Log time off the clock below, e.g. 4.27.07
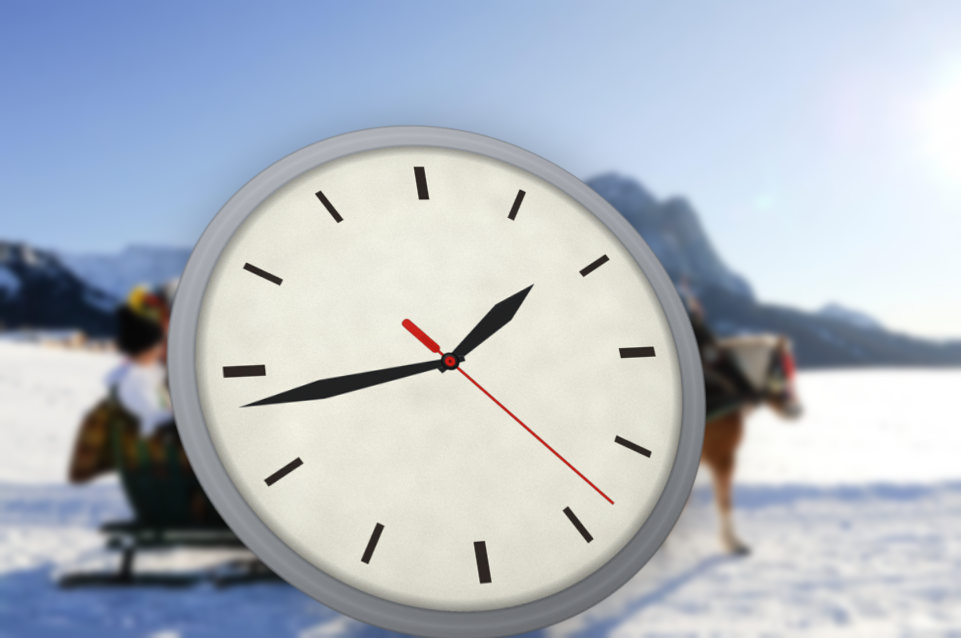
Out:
1.43.23
